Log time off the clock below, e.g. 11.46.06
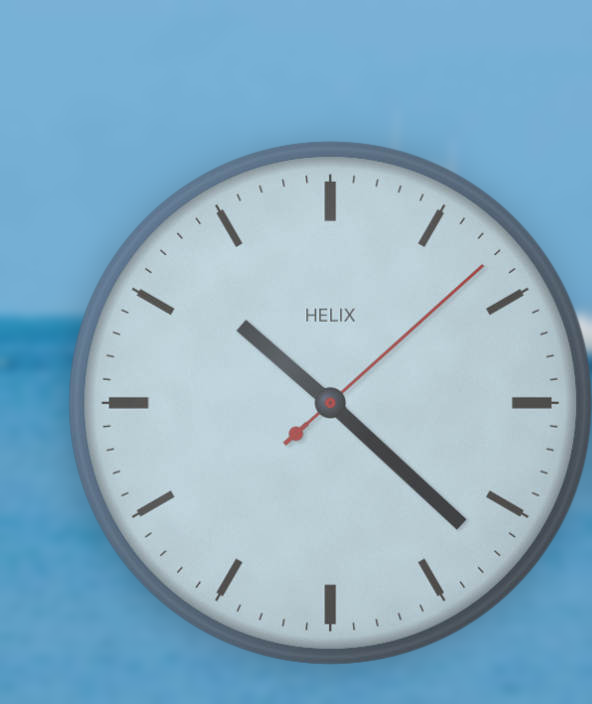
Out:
10.22.08
